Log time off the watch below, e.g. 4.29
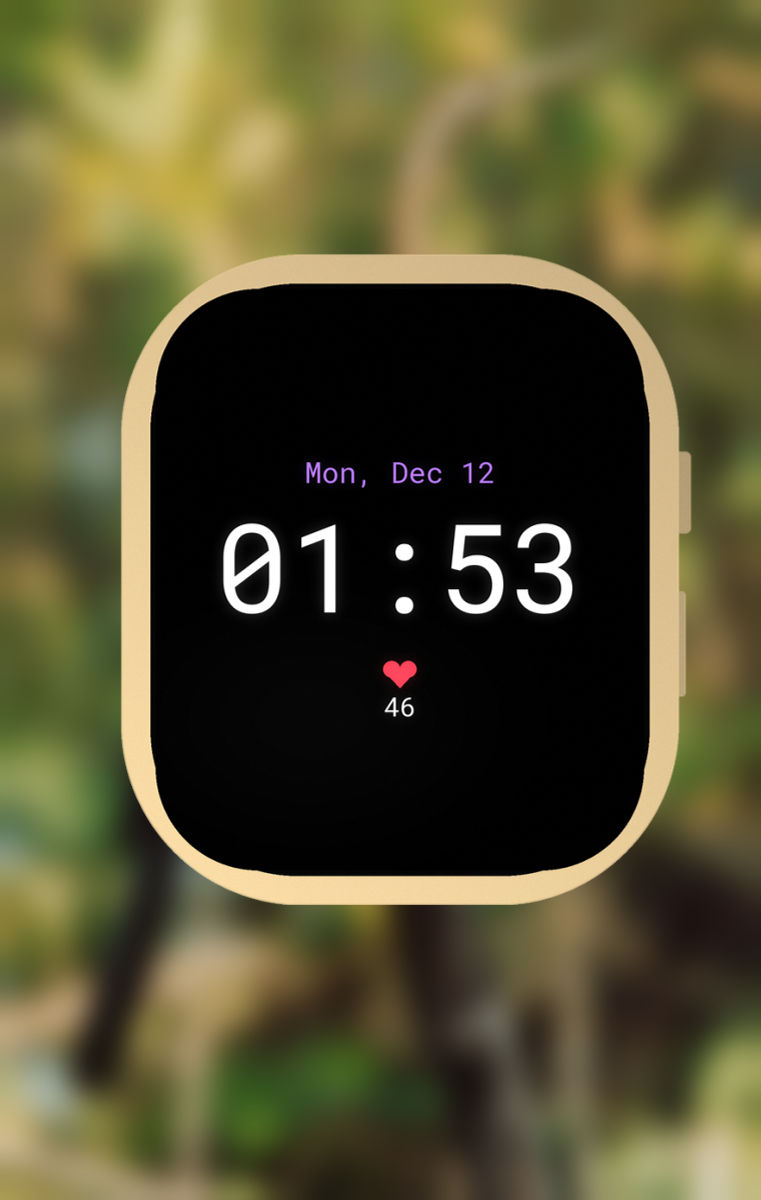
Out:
1.53
